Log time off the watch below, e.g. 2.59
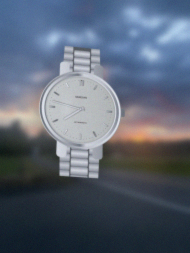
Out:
7.47
